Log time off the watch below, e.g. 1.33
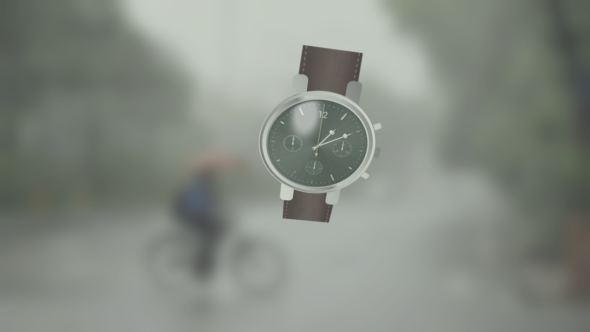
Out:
1.10
